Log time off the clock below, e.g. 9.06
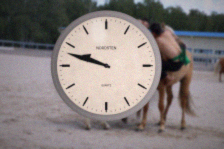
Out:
9.48
